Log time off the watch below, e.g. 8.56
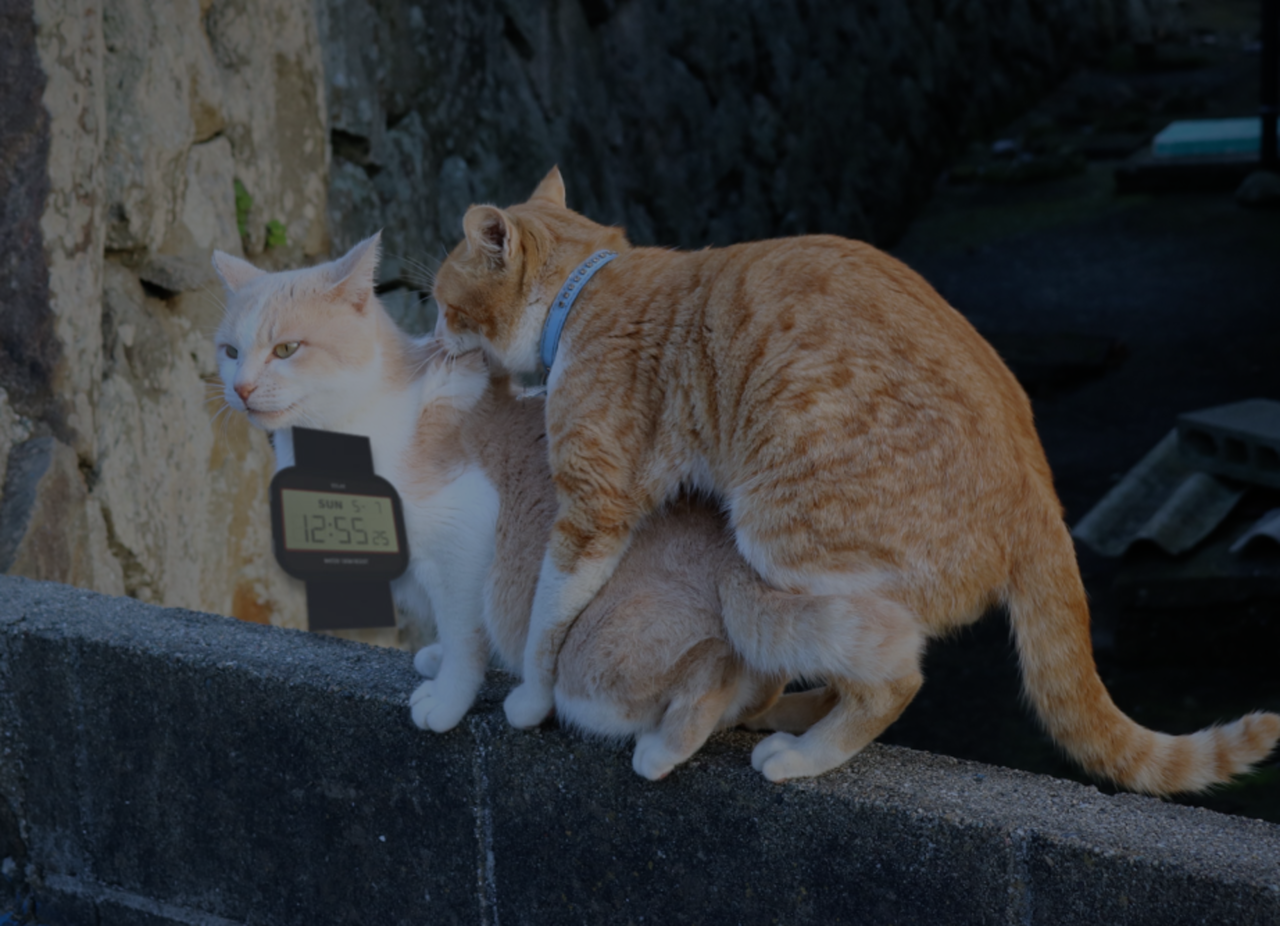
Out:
12.55
